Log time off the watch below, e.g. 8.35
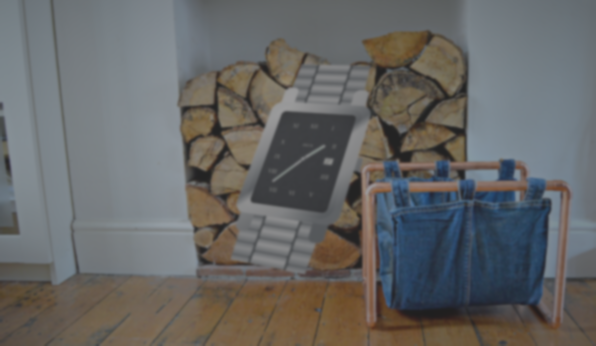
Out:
1.37
